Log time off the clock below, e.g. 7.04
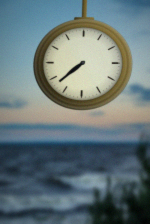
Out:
7.38
